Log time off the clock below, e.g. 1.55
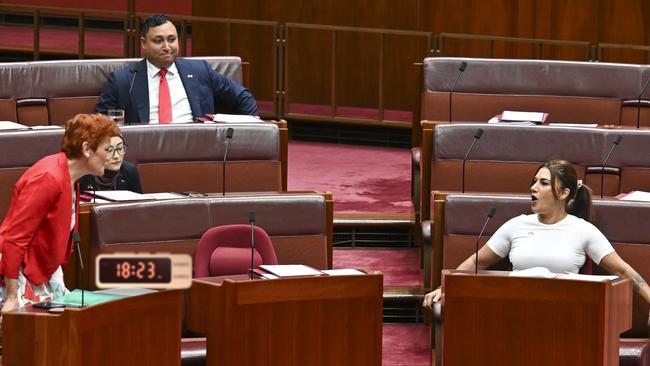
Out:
18.23
